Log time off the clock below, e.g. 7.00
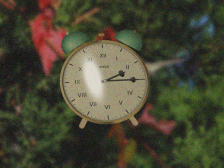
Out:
2.15
